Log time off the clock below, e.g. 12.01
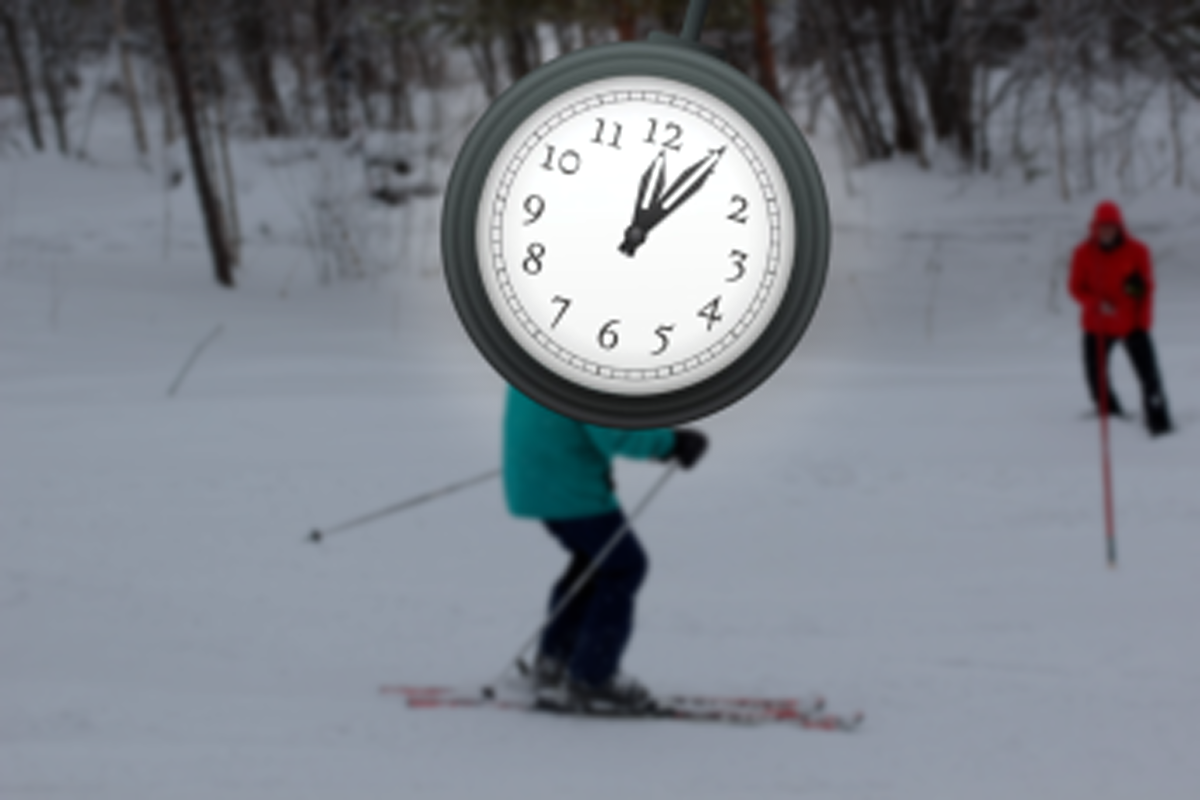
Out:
12.05
